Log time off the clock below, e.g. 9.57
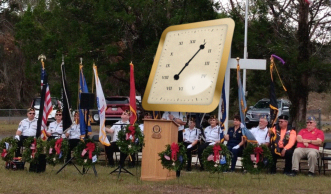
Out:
7.06
